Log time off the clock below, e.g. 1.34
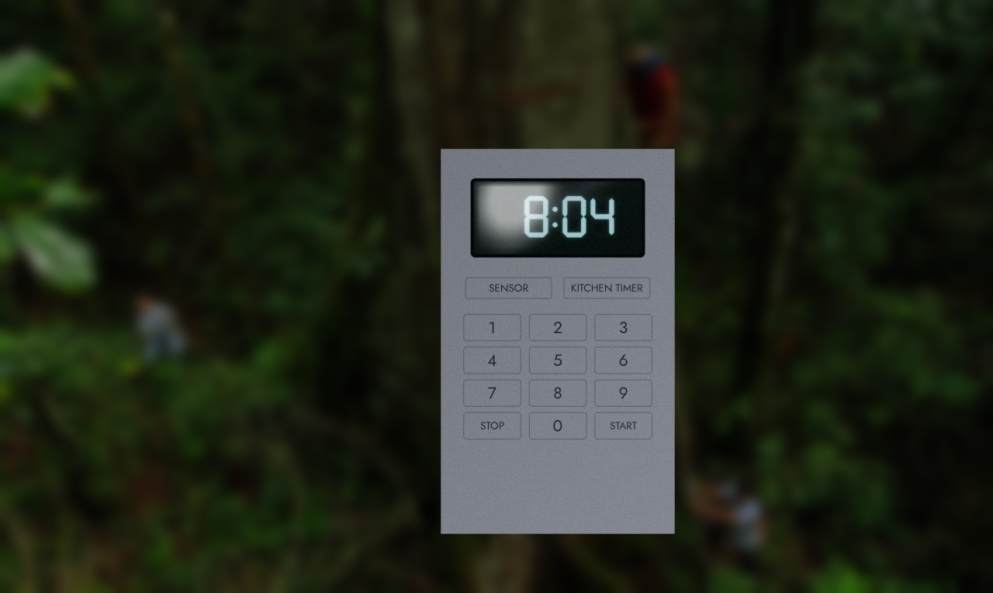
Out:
8.04
